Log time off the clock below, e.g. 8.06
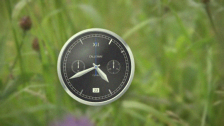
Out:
4.41
